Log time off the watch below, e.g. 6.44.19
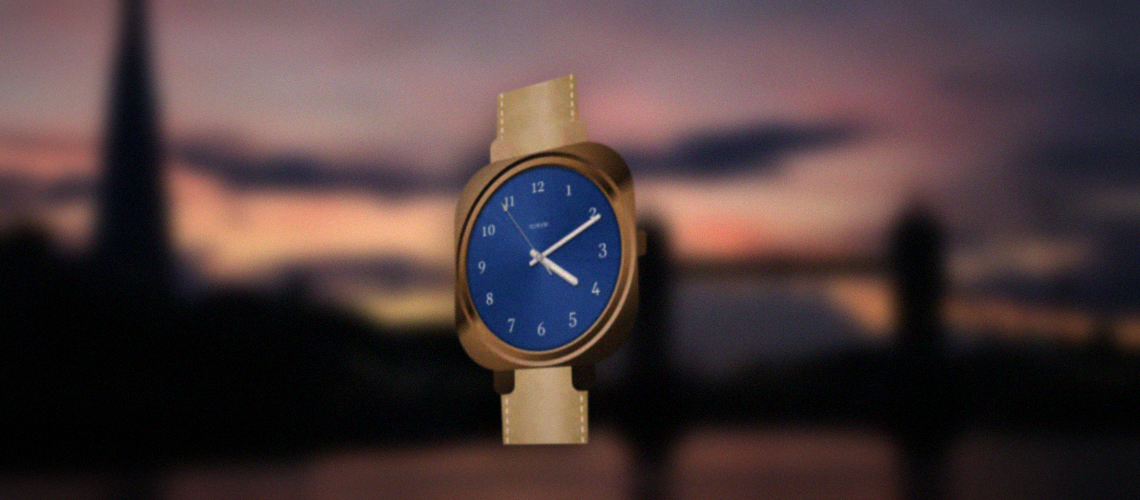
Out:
4.10.54
